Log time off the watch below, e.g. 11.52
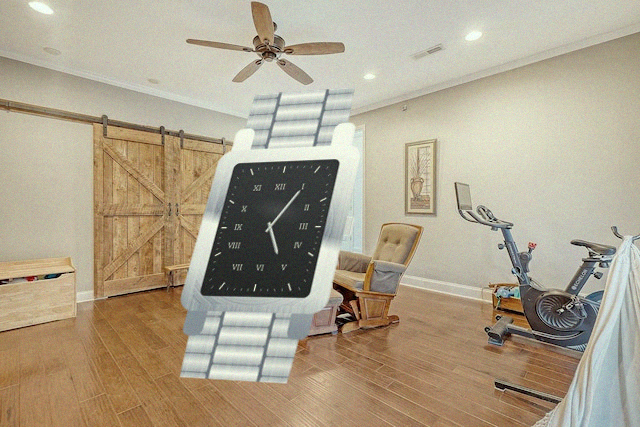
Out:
5.05
